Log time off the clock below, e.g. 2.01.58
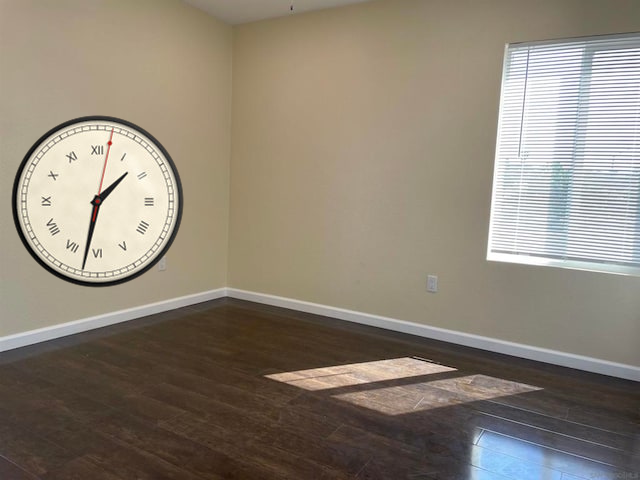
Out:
1.32.02
